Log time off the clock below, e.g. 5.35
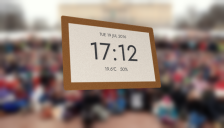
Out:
17.12
